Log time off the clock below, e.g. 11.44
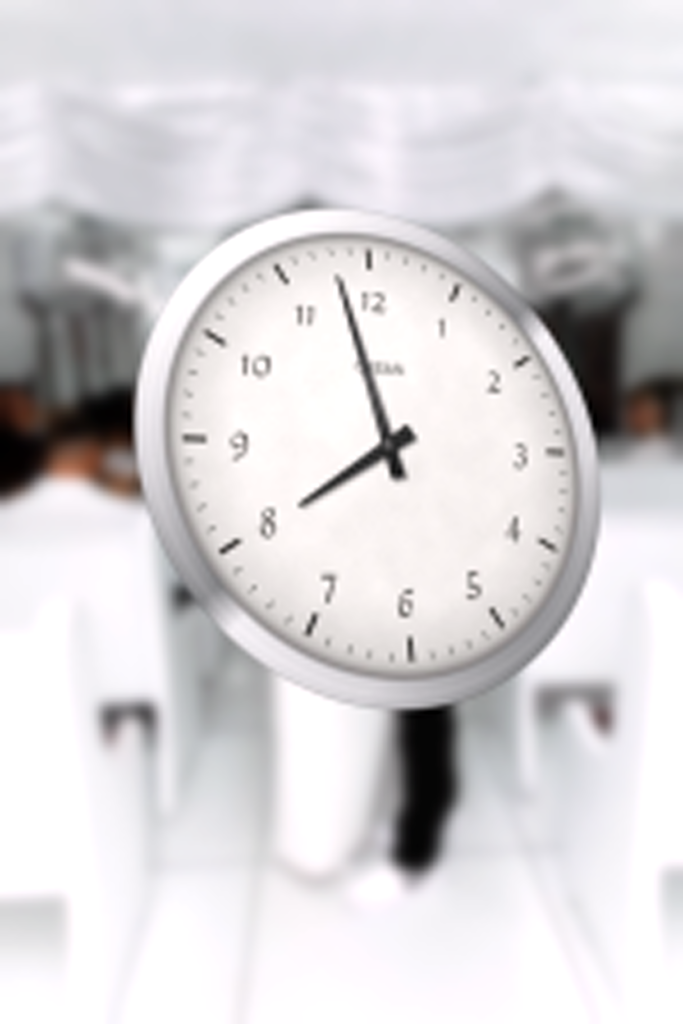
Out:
7.58
